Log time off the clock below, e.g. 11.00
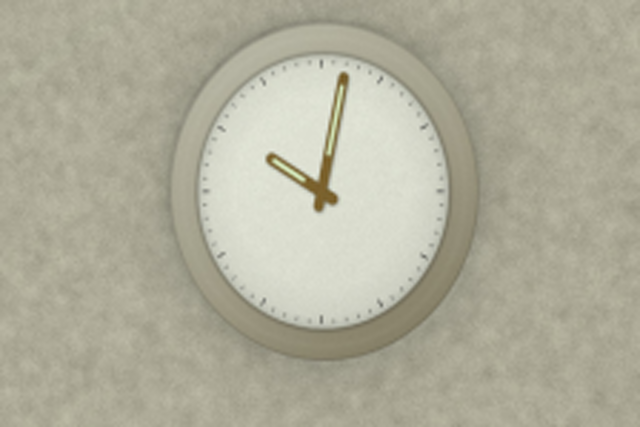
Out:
10.02
